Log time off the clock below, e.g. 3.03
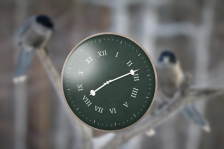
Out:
8.13
